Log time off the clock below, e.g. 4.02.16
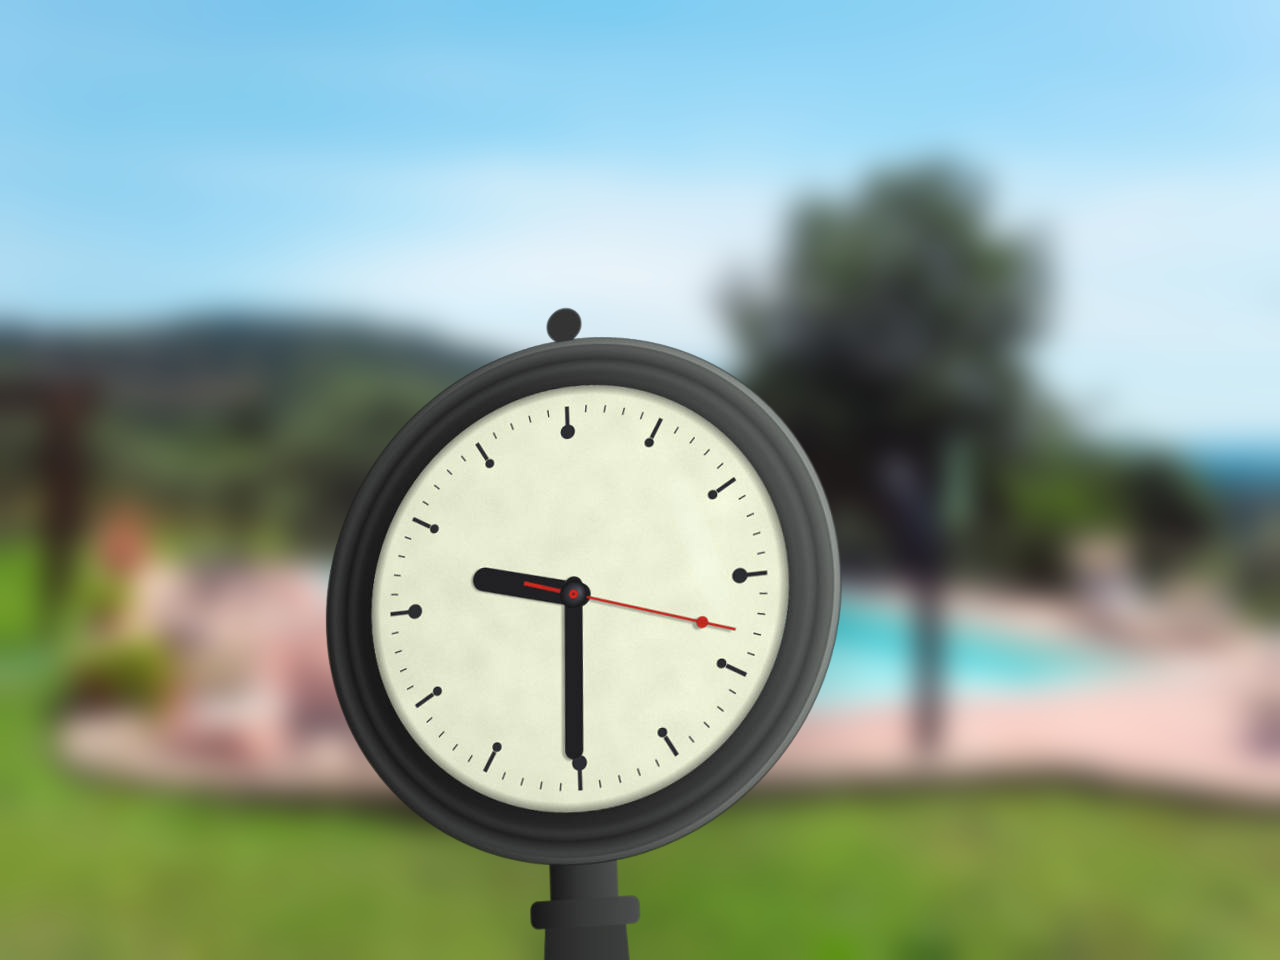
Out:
9.30.18
